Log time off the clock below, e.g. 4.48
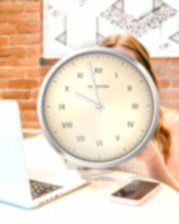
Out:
9.58
